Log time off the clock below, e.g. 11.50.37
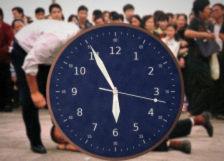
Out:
5.55.17
